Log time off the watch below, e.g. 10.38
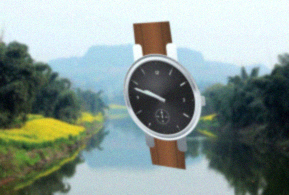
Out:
9.48
